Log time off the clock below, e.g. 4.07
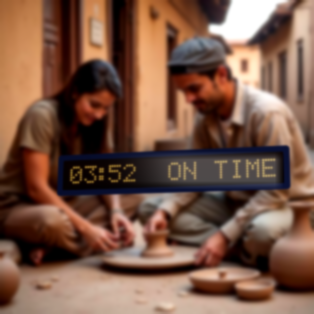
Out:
3.52
